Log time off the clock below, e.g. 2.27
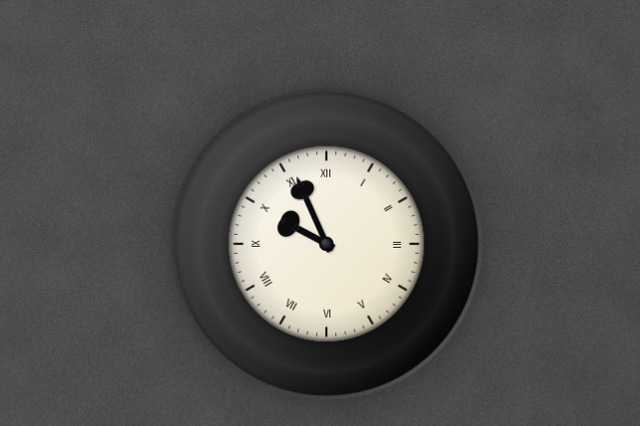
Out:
9.56
